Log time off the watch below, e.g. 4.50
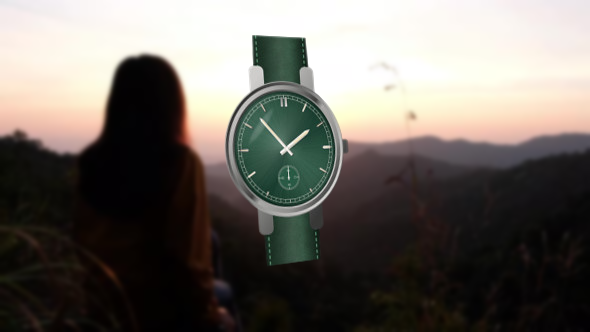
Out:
1.53
